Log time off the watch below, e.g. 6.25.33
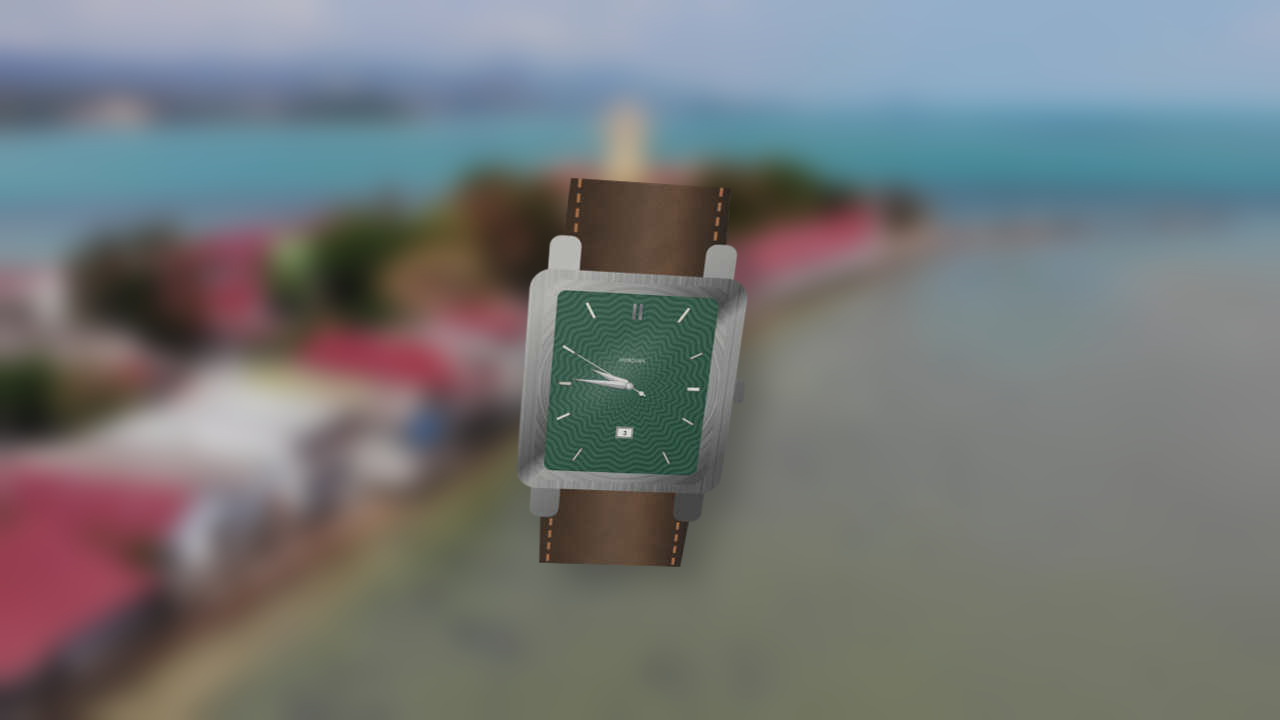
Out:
9.45.50
